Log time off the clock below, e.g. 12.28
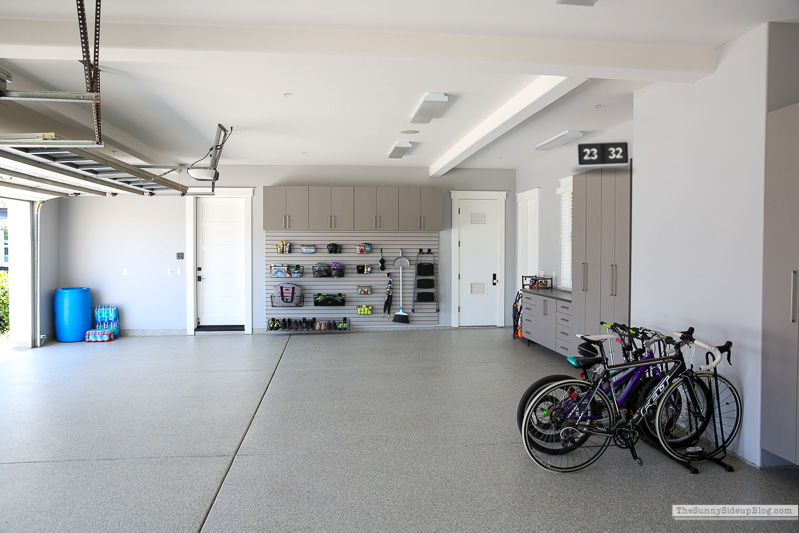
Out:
23.32
